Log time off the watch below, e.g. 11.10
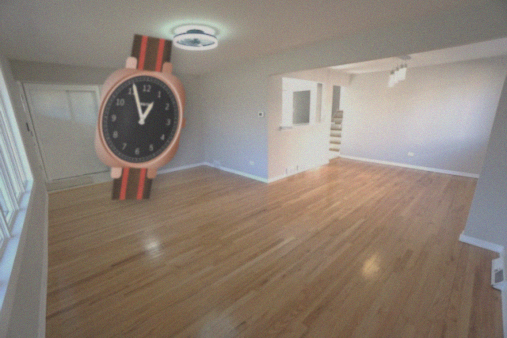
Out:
12.56
